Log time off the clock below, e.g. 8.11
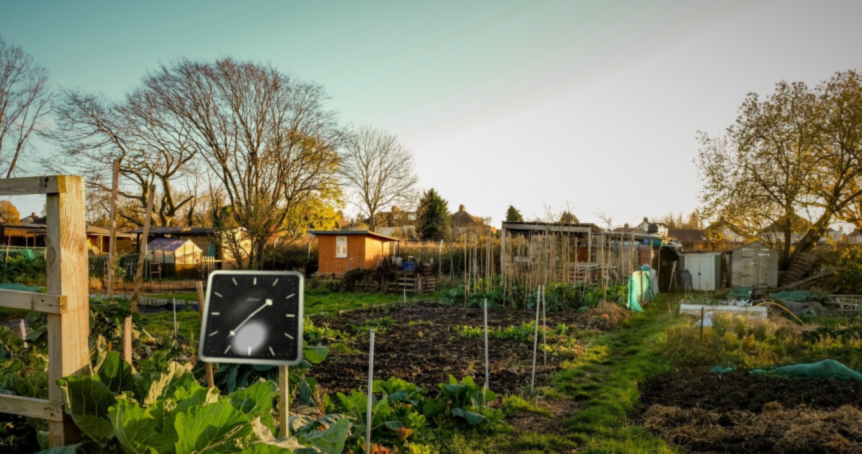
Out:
1.37
